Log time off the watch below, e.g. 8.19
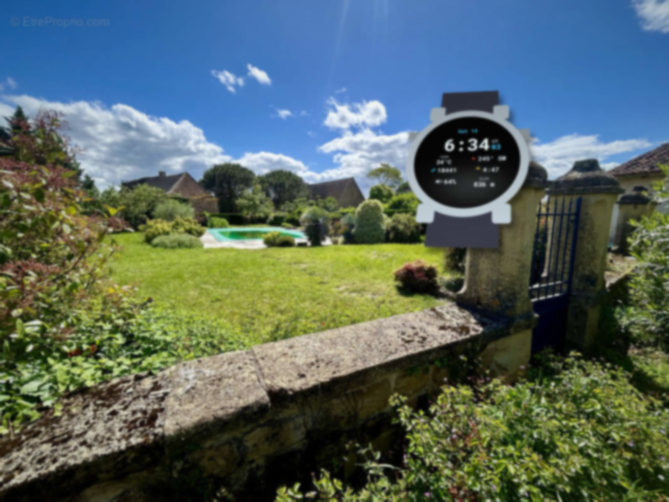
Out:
6.34
